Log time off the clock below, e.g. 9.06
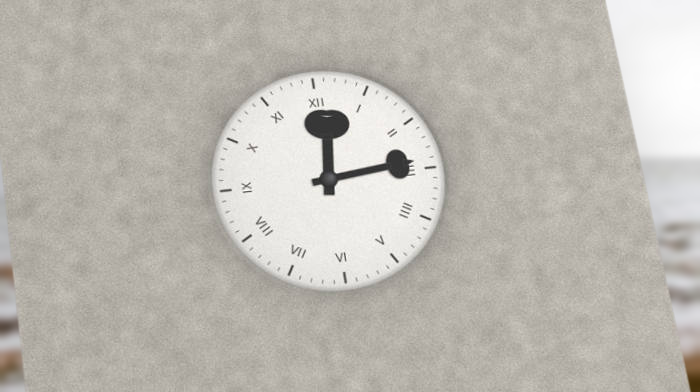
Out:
12.14
